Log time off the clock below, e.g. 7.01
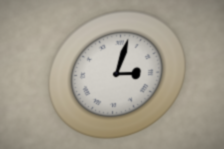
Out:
3.02
